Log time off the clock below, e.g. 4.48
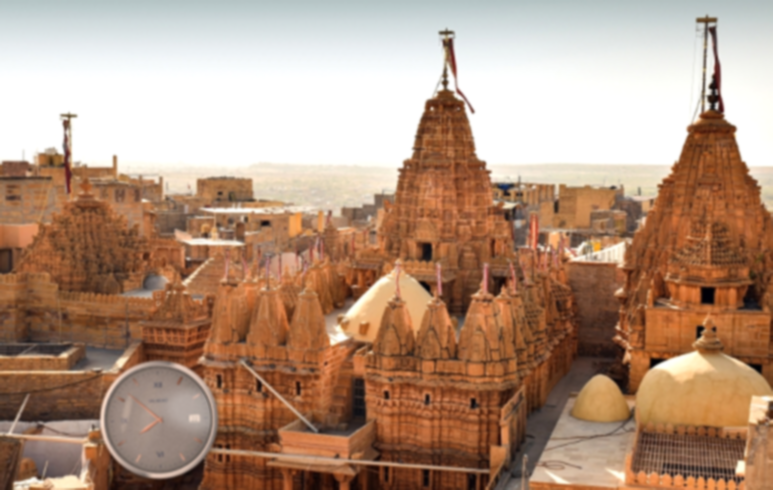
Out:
7.52
